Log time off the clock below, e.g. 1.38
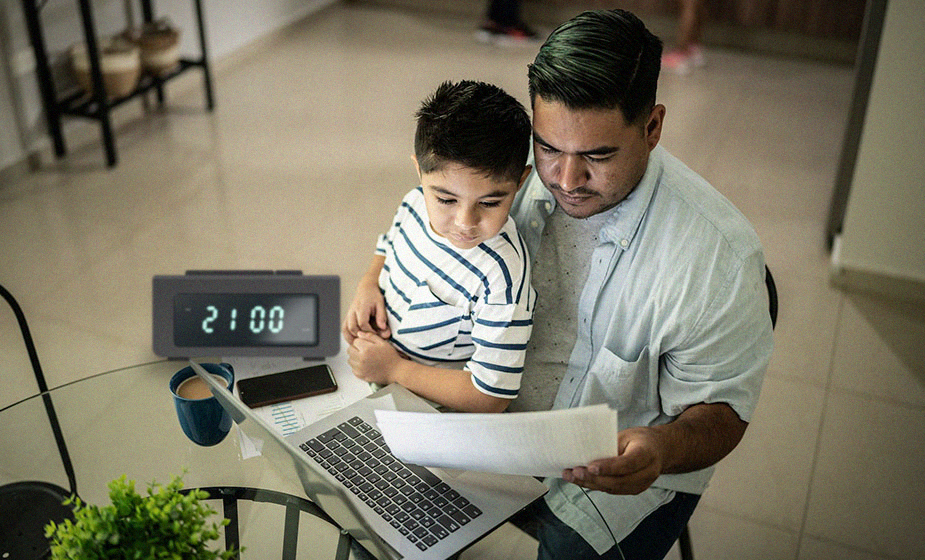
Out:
21.00
